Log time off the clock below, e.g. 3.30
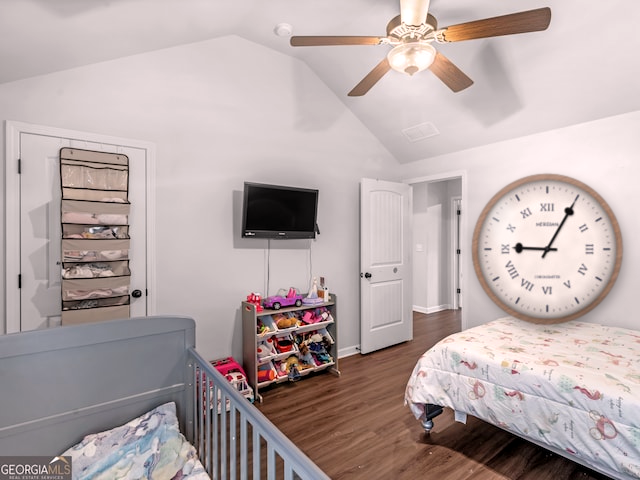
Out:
9.05
